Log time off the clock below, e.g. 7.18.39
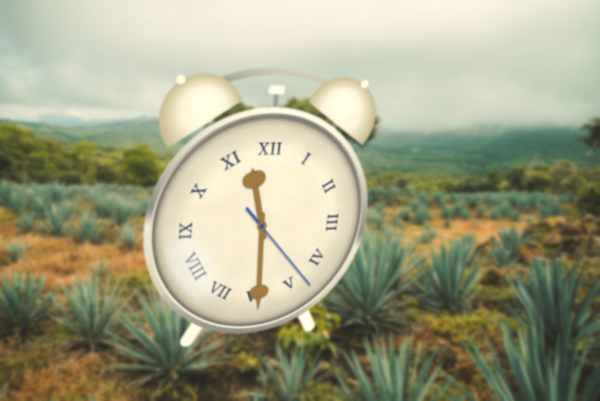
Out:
11.29.23
